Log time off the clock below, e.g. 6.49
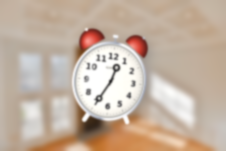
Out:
12.35
